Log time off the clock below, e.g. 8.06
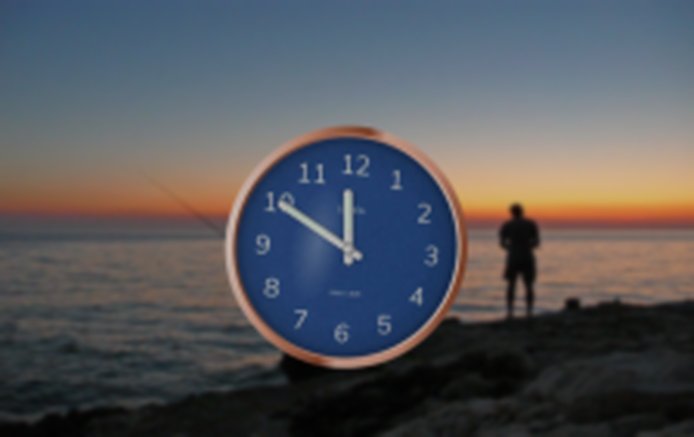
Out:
11.50
